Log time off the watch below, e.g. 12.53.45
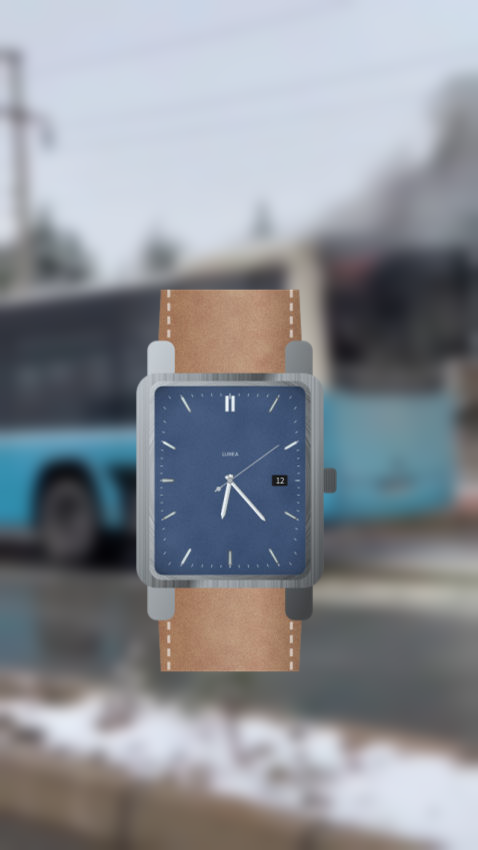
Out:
6.23.09
